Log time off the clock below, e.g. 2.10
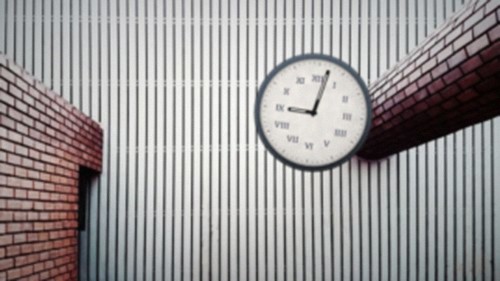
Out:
9.02
